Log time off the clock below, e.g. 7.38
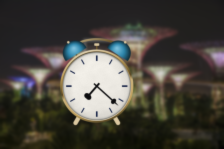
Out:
7.22
